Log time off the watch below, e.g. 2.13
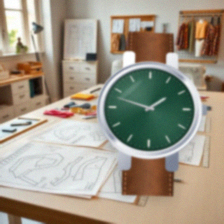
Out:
1.48
